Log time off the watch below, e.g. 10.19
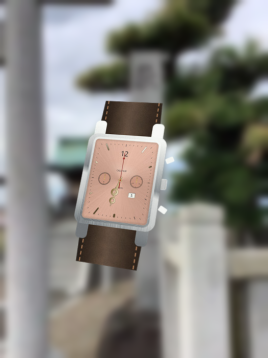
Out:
6.32
